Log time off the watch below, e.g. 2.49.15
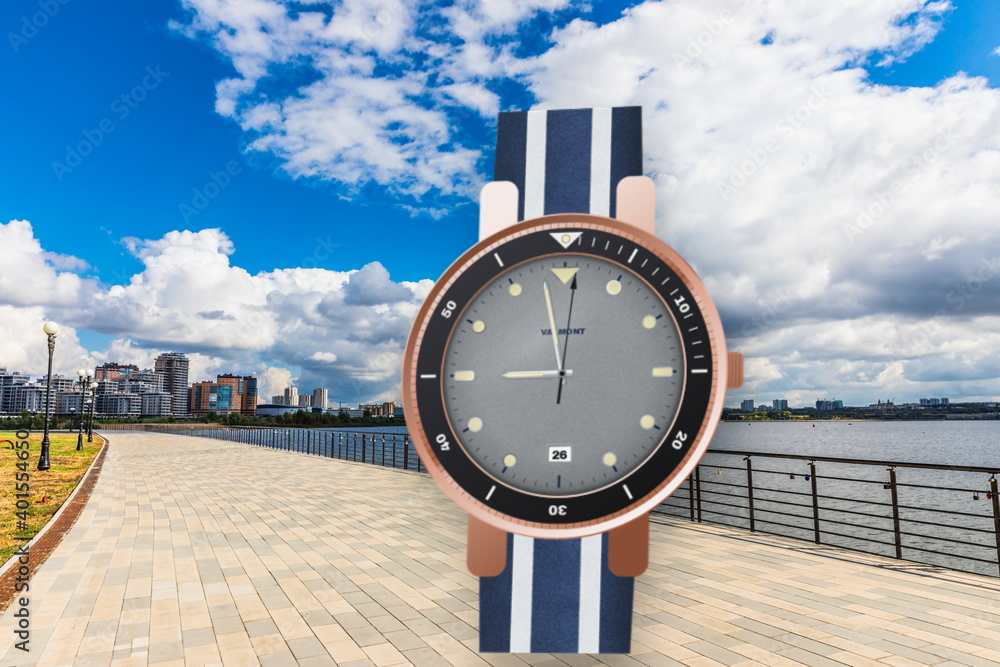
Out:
8.58.01
